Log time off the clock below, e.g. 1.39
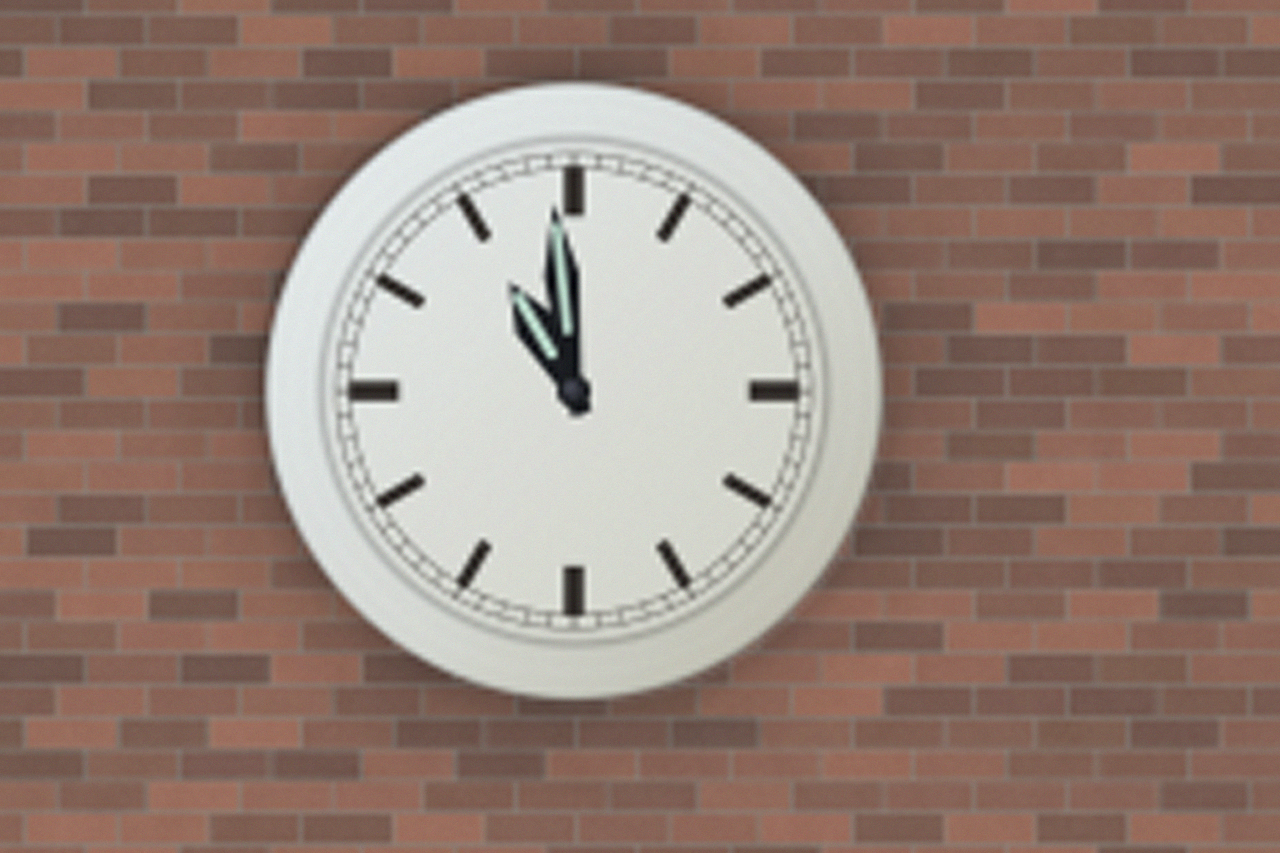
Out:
10.59
